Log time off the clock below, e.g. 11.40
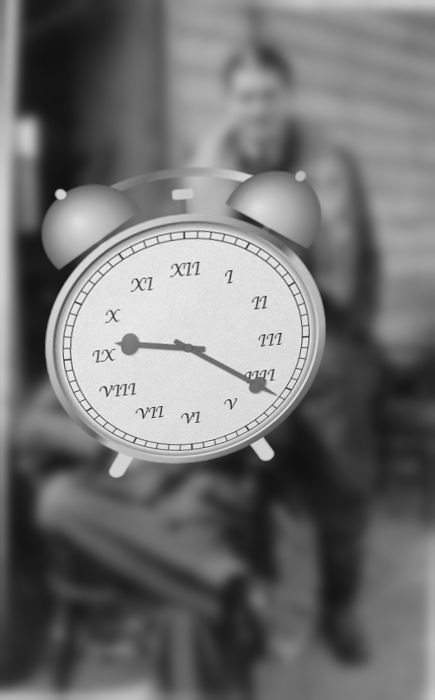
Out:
9.21
